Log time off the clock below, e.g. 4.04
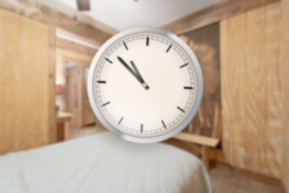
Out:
10.52
